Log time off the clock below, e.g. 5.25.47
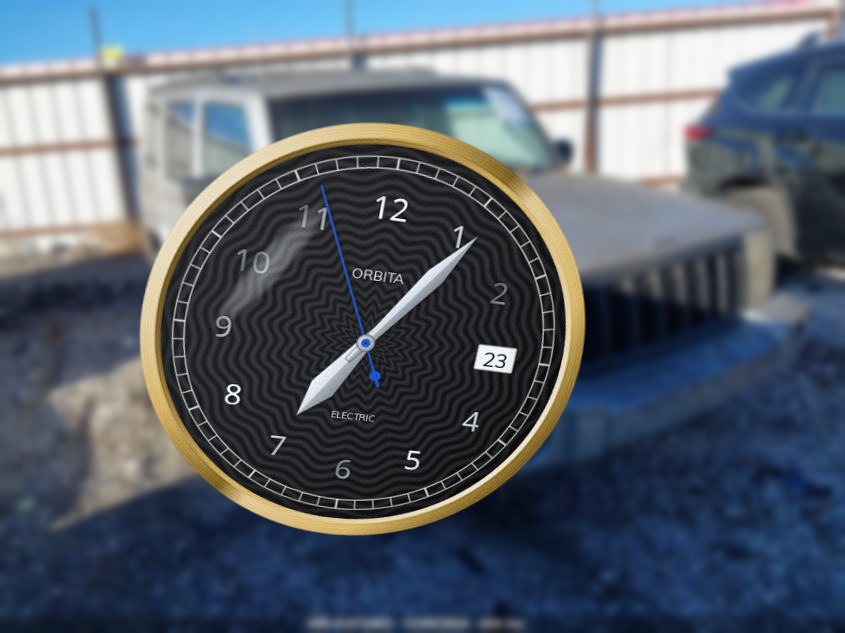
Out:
7.05.56
